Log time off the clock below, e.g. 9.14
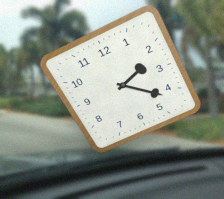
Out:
2.22
